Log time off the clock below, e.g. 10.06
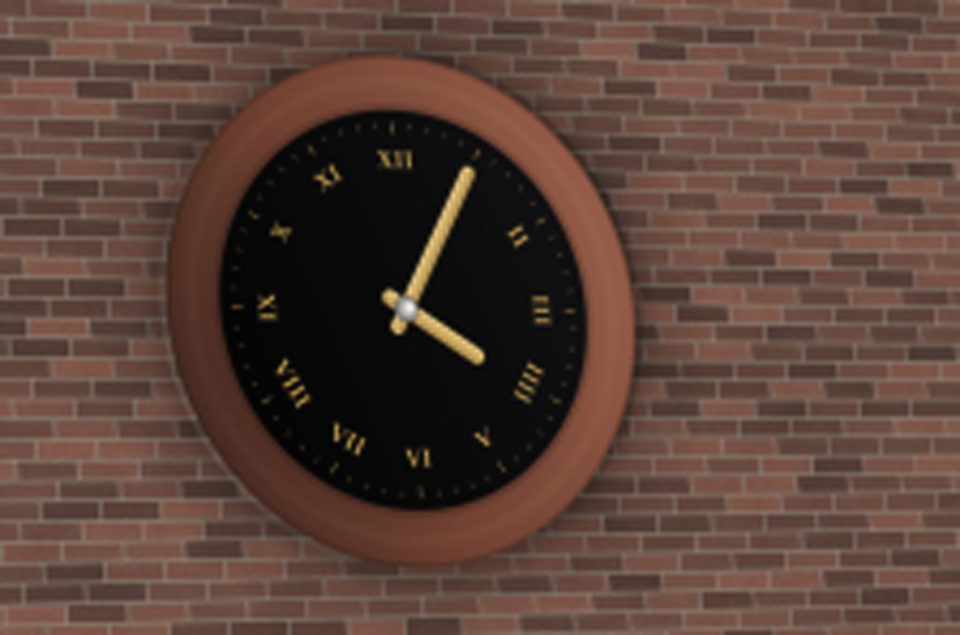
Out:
4.05
